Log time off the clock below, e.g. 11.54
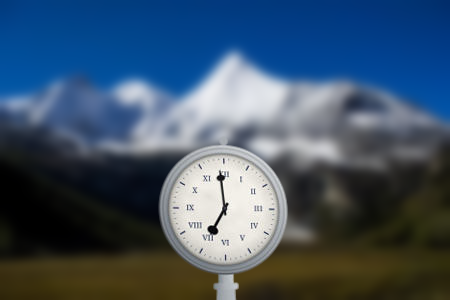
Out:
6.59
